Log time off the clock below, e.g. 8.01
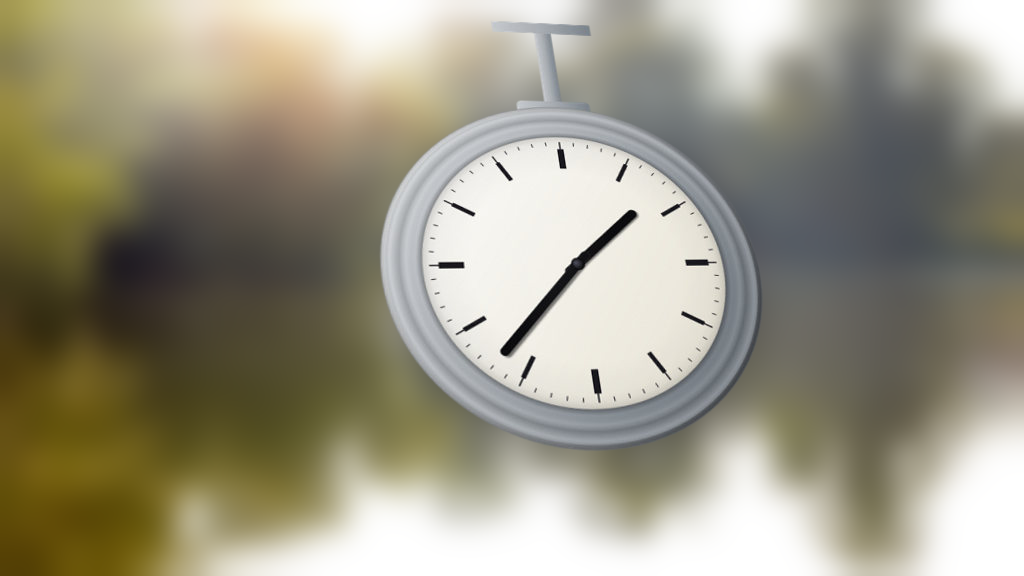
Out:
1.37
